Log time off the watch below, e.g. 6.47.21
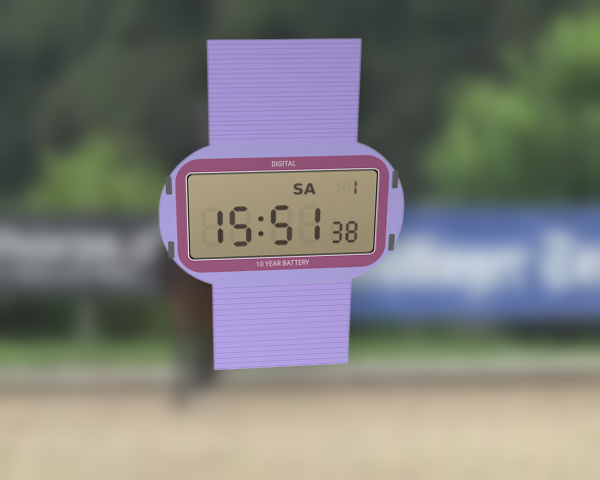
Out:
15.51.38
